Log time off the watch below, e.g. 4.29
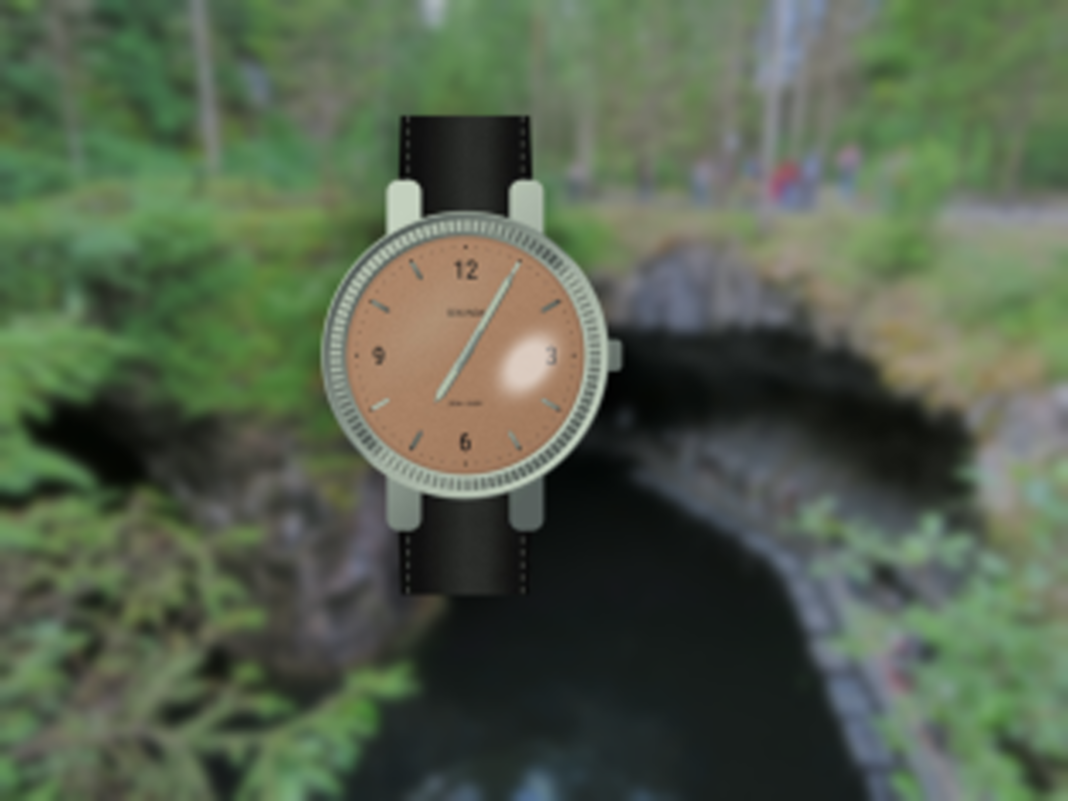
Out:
7.05
